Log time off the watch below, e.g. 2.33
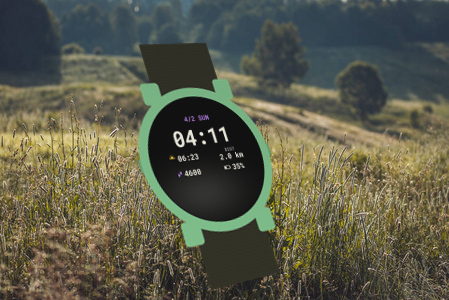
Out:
4.11
